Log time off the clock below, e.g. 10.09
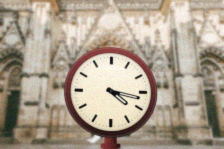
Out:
4.17
